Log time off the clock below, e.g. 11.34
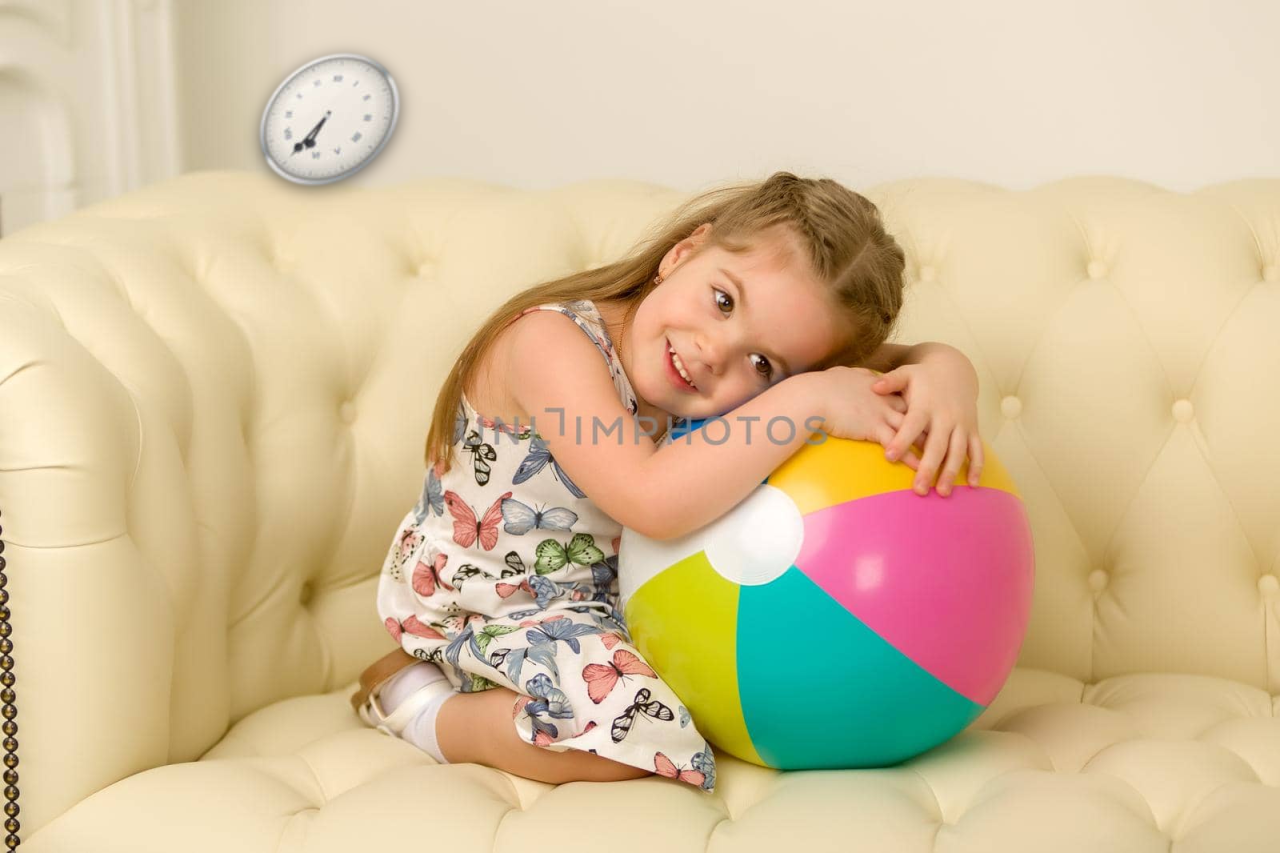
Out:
6.35
